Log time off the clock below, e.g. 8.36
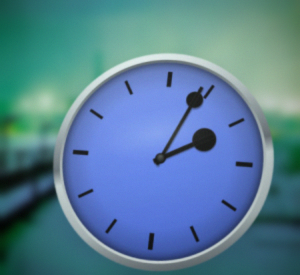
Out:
2.04
